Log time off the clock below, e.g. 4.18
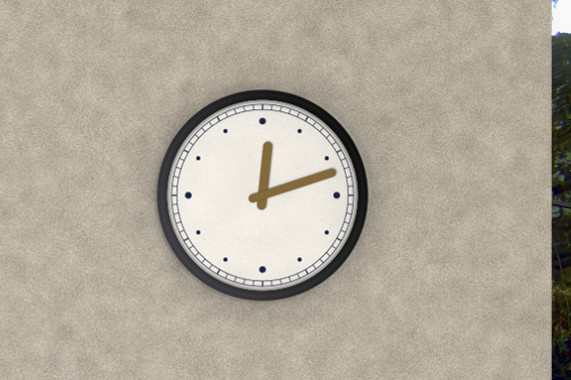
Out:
12.12
